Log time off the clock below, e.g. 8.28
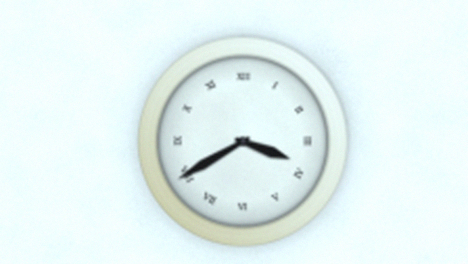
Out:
3.40
